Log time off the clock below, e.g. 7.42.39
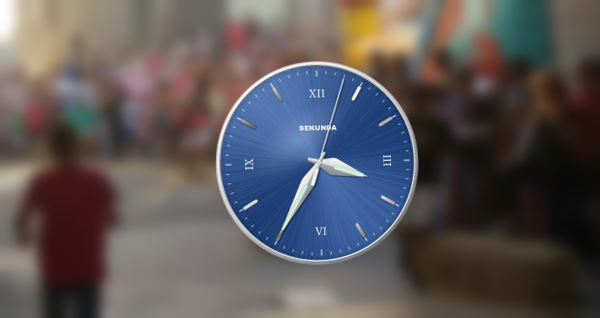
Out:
3.35.03
